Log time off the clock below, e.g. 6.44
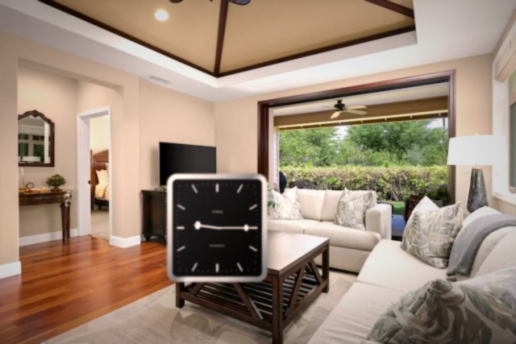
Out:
9.15
